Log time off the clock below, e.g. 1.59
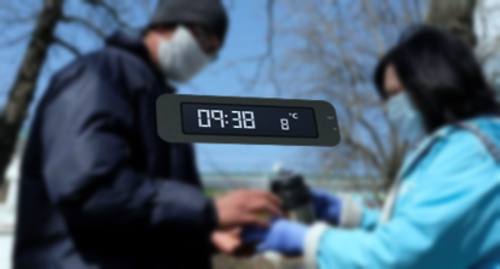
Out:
9.38
